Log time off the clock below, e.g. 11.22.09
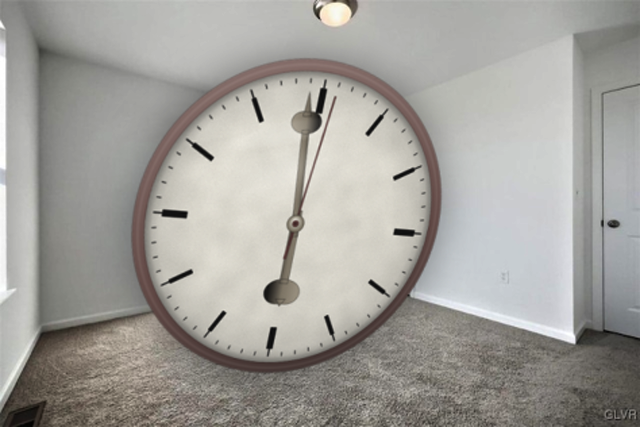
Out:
5.59.01
